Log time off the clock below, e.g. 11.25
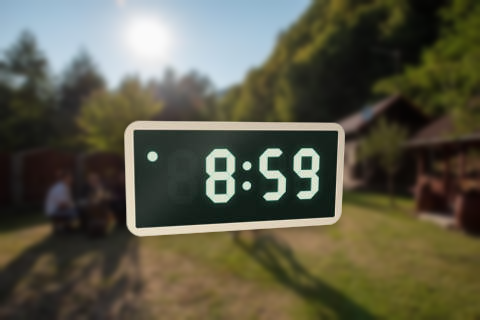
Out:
8.59
